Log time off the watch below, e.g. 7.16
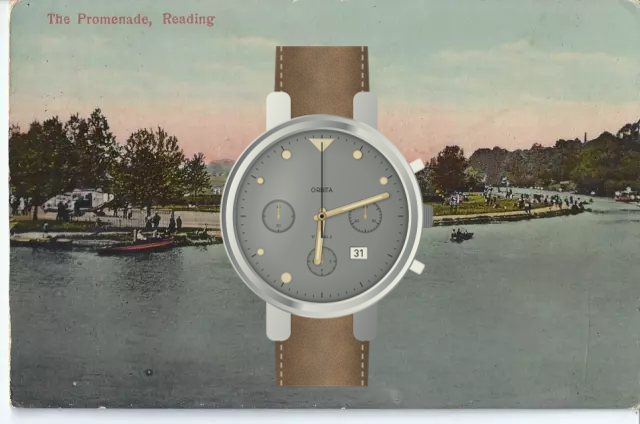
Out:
6.12
